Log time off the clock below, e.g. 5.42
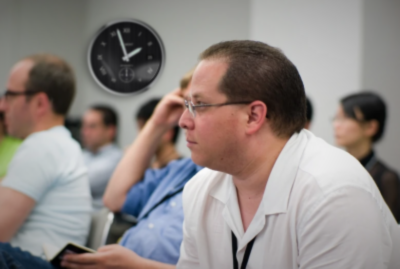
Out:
1.57
